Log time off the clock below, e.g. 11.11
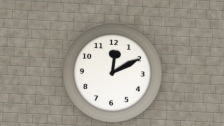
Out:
12.10
